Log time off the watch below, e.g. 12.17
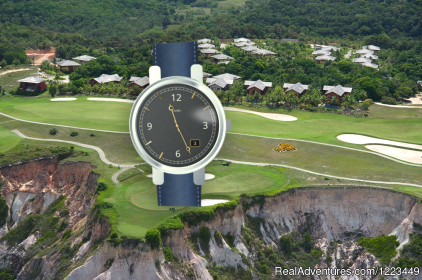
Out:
11.26
